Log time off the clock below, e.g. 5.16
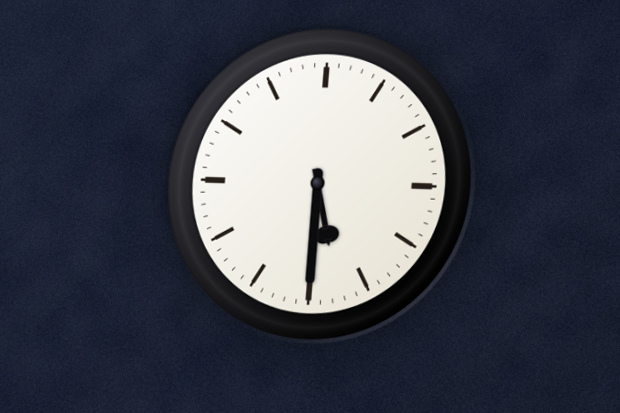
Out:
5.30
